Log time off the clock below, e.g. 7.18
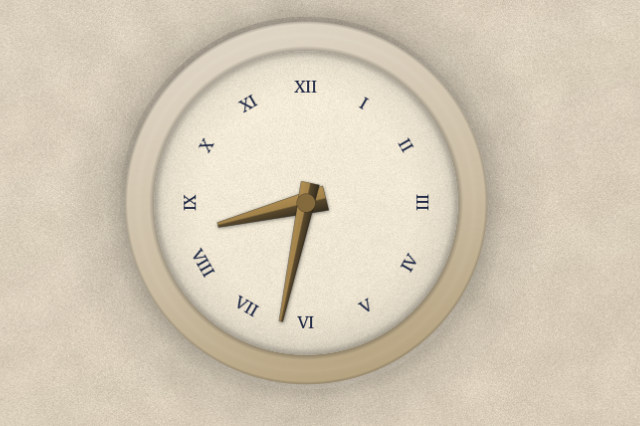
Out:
8.32
